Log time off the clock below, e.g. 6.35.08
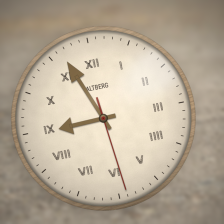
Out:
8.56.29
